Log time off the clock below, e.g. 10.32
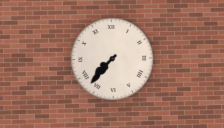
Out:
7.37
